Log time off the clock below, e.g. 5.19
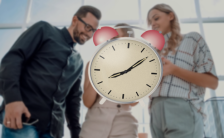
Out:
8.08
